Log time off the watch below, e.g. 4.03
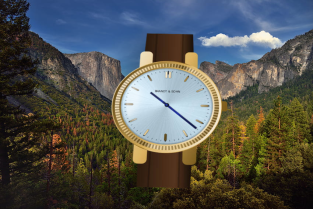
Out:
10.22
